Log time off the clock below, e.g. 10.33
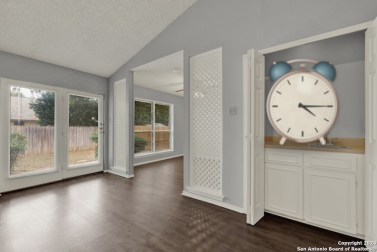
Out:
4.15
